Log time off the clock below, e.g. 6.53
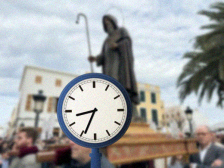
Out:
8.34
